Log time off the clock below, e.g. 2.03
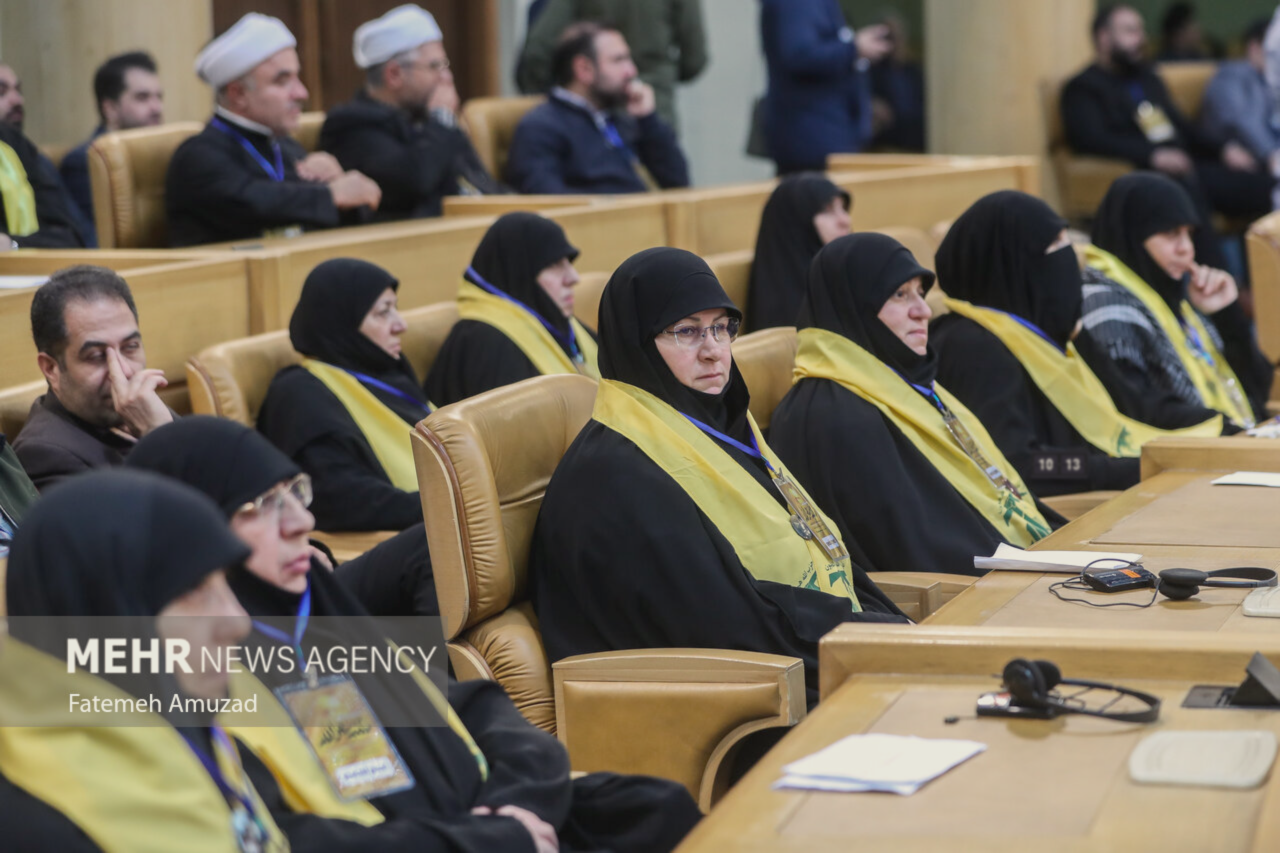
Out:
10.13
